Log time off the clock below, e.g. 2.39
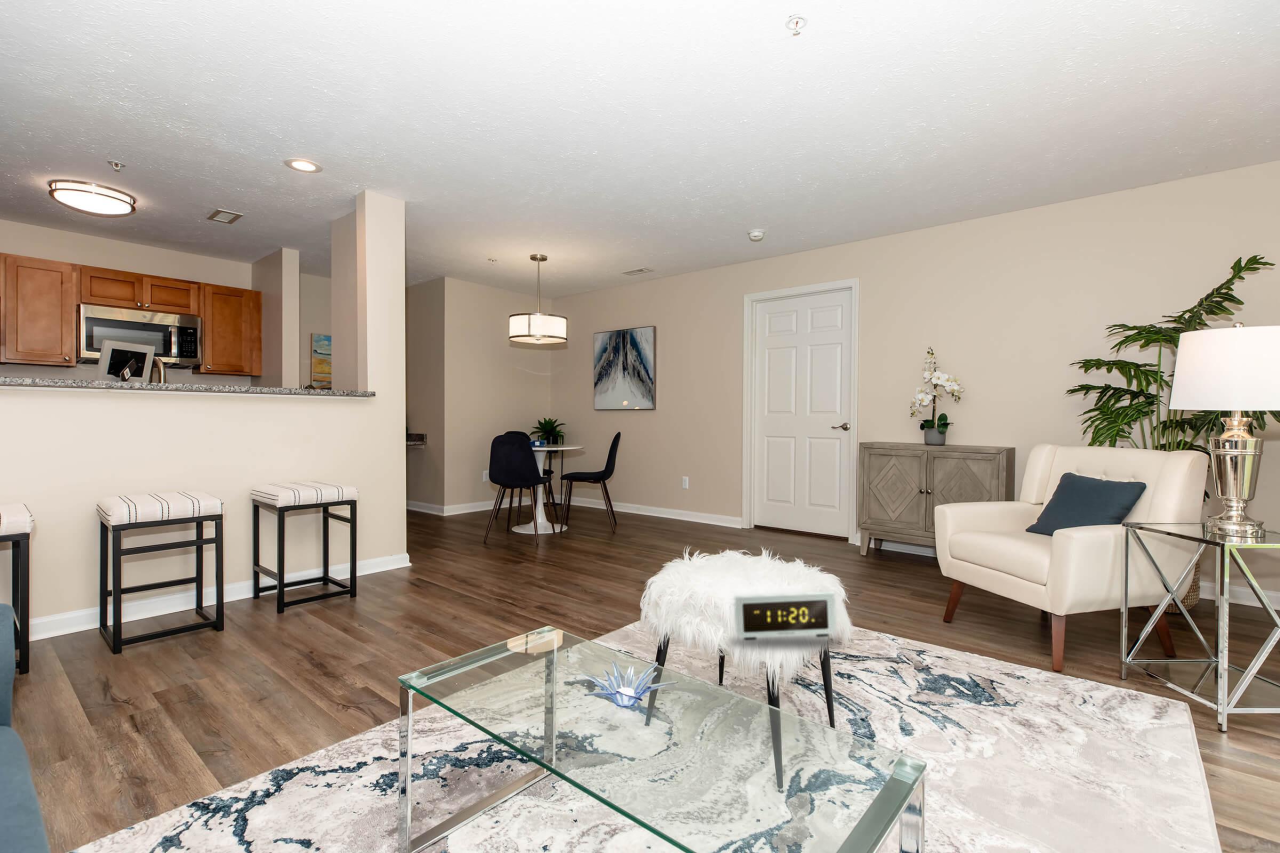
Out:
11.20
